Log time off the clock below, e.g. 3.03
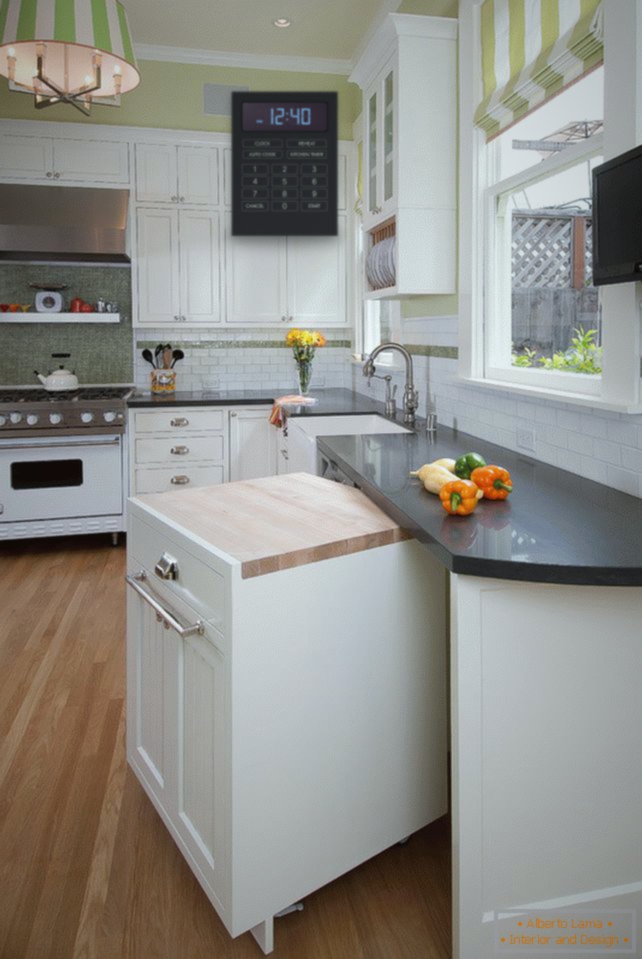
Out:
12.40
